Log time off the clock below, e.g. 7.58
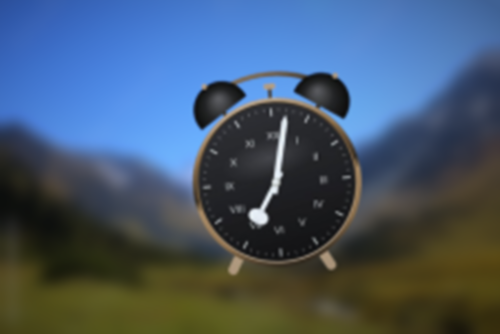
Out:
7.02
